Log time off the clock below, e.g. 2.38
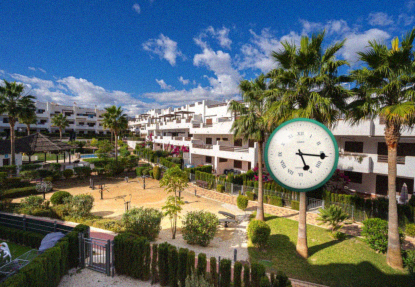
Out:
5.16
